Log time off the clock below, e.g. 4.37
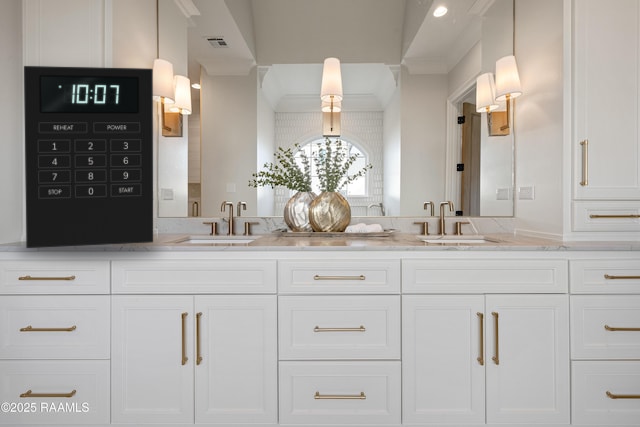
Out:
10.07
